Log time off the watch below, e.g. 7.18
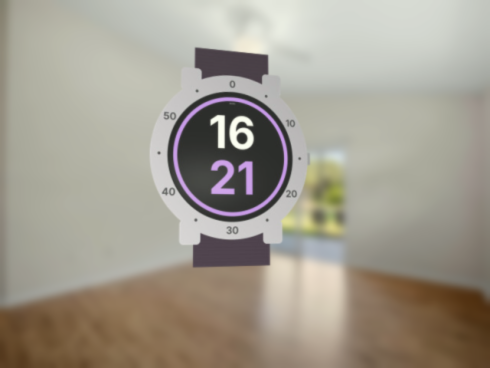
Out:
16.21
